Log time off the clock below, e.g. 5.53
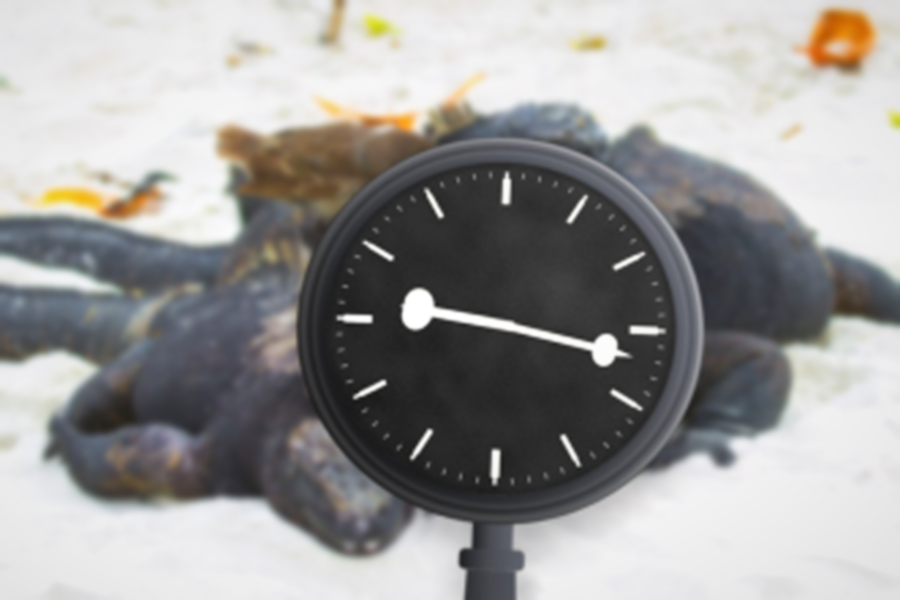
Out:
9.17
